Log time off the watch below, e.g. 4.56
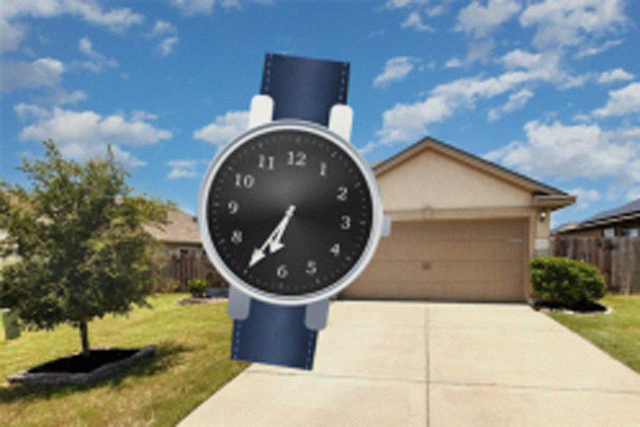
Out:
6.35
